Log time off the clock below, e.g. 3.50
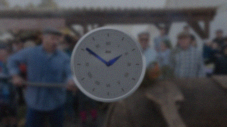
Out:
1.51
